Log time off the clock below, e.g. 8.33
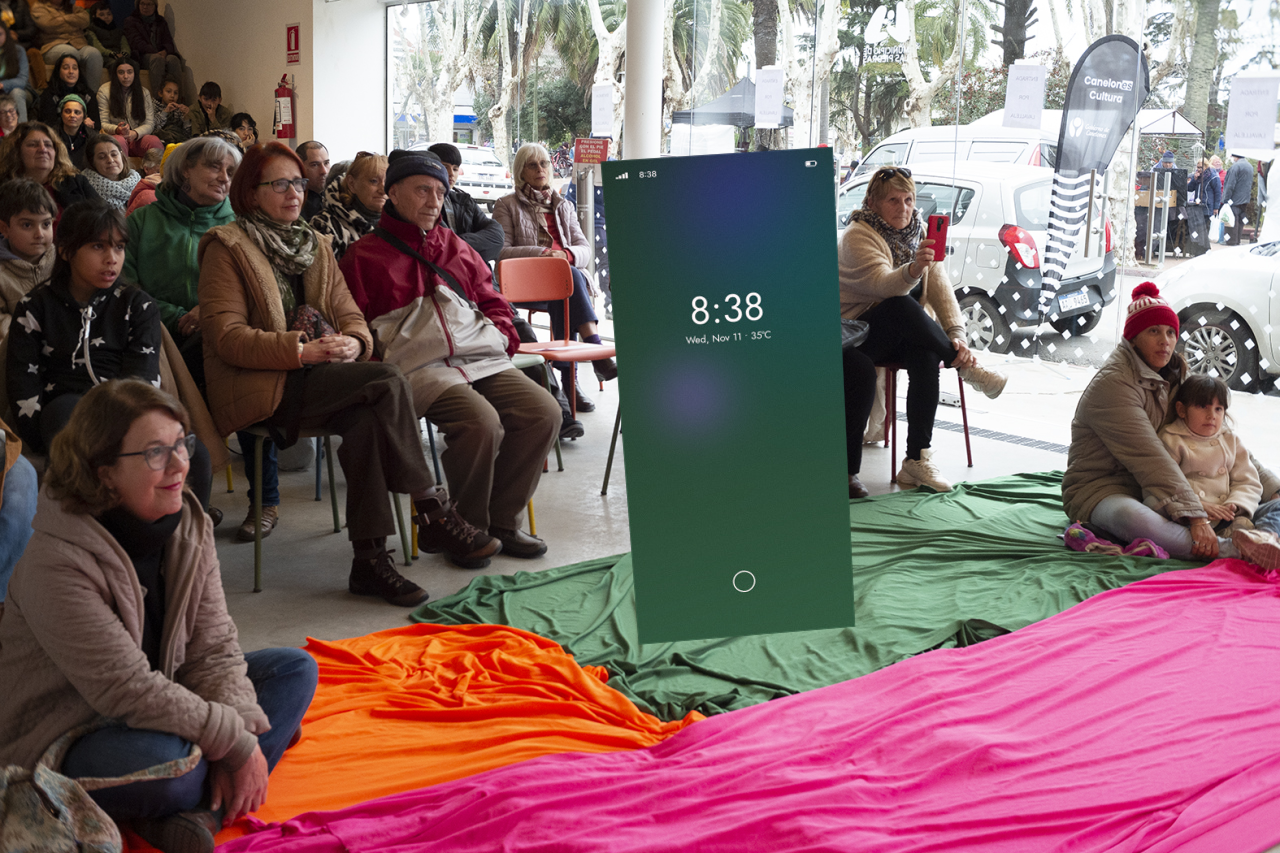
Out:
8.38
